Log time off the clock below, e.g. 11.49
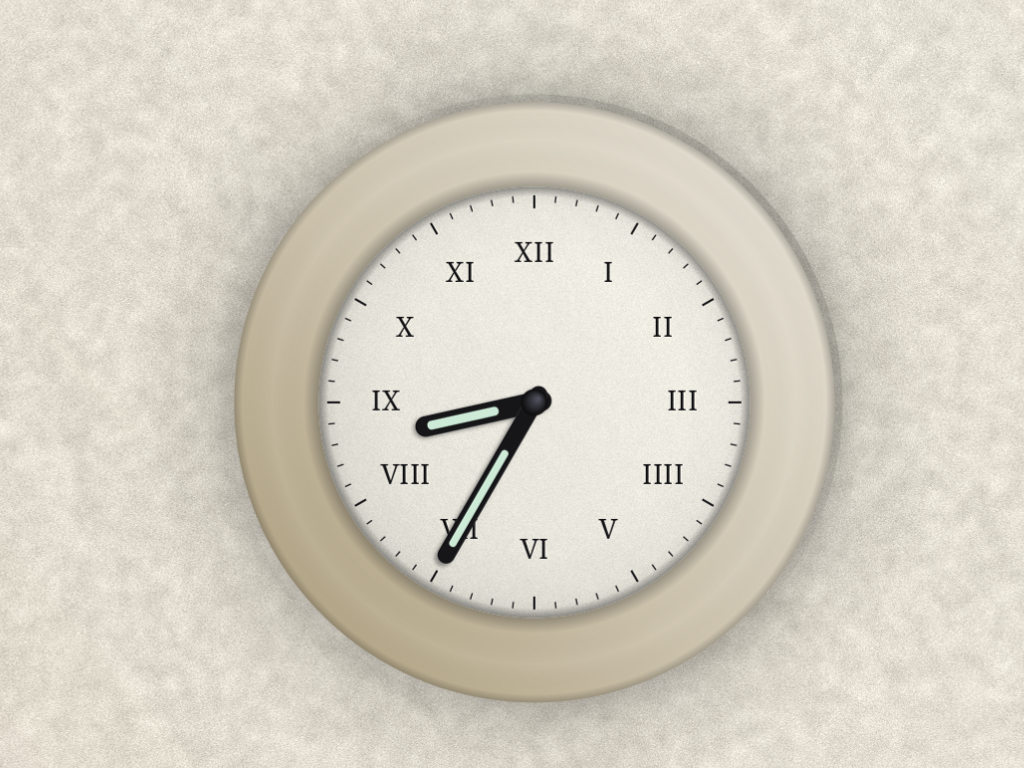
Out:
8.35
